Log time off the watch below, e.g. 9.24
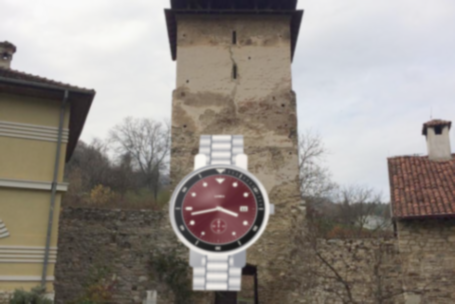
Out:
3.43
